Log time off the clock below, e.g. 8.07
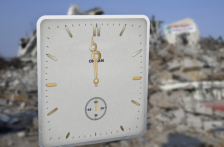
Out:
11.59
